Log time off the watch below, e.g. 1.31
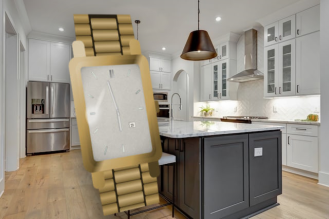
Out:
5.58
